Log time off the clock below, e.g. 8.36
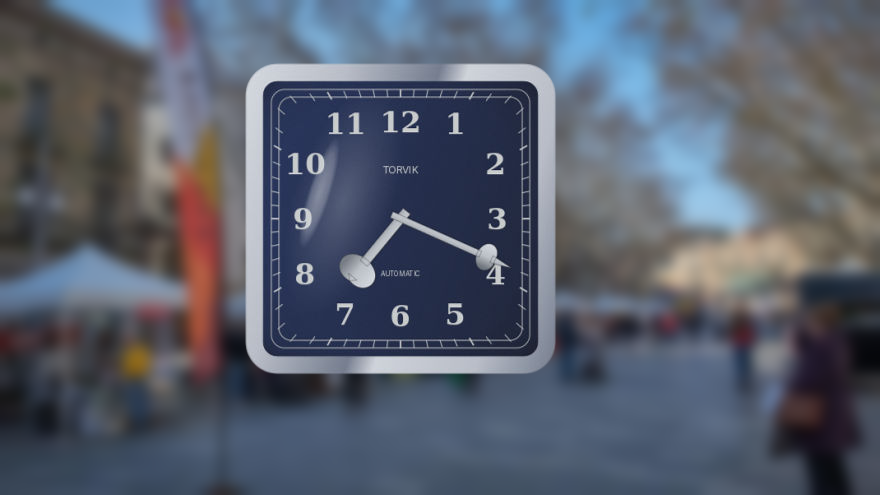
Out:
7.19
